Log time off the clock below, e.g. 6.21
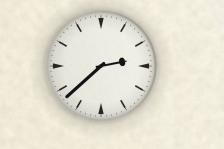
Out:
2.38
